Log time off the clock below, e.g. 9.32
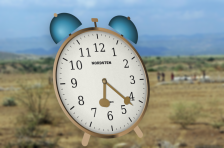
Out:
6.22
